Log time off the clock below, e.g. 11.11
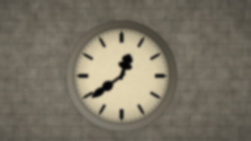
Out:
12.39
